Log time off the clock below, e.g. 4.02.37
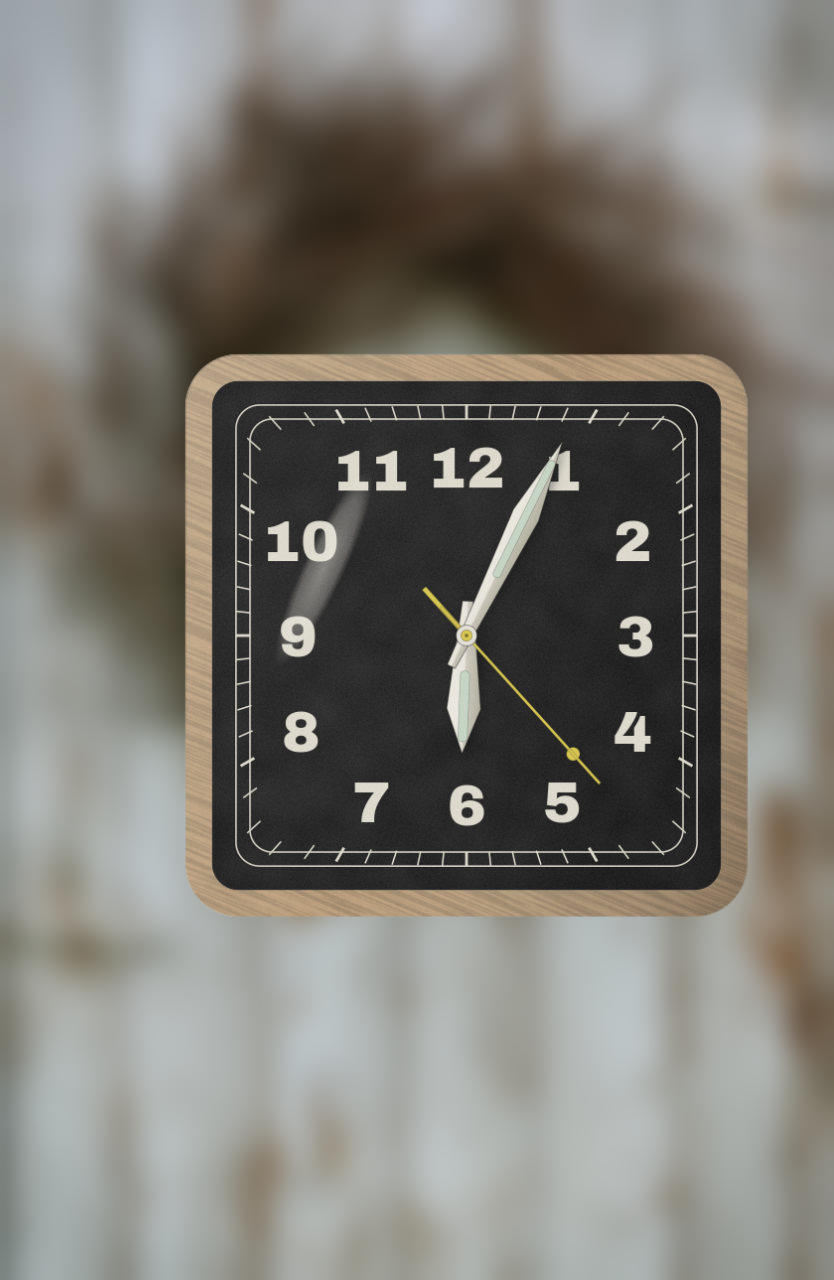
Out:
6.04.23
